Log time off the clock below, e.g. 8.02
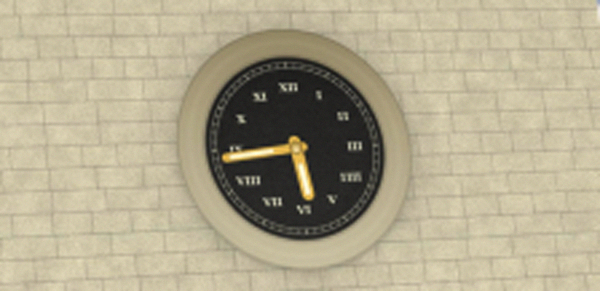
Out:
5.44
